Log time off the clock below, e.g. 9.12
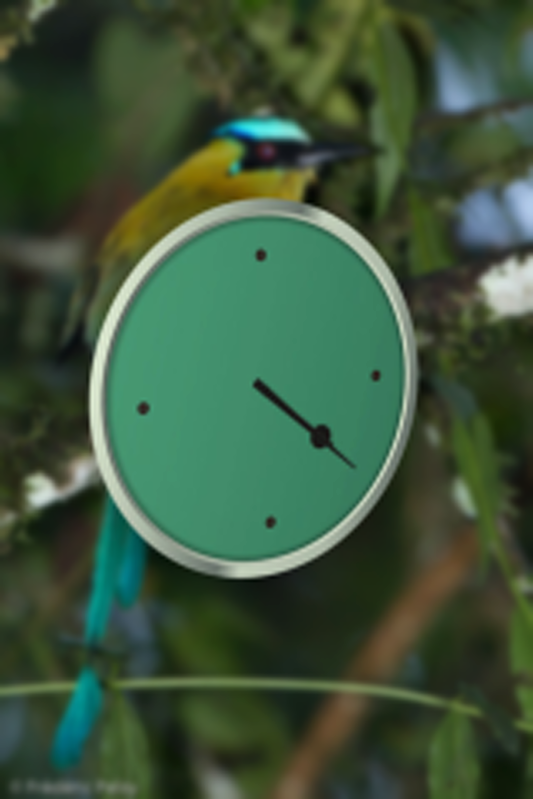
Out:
4.22
